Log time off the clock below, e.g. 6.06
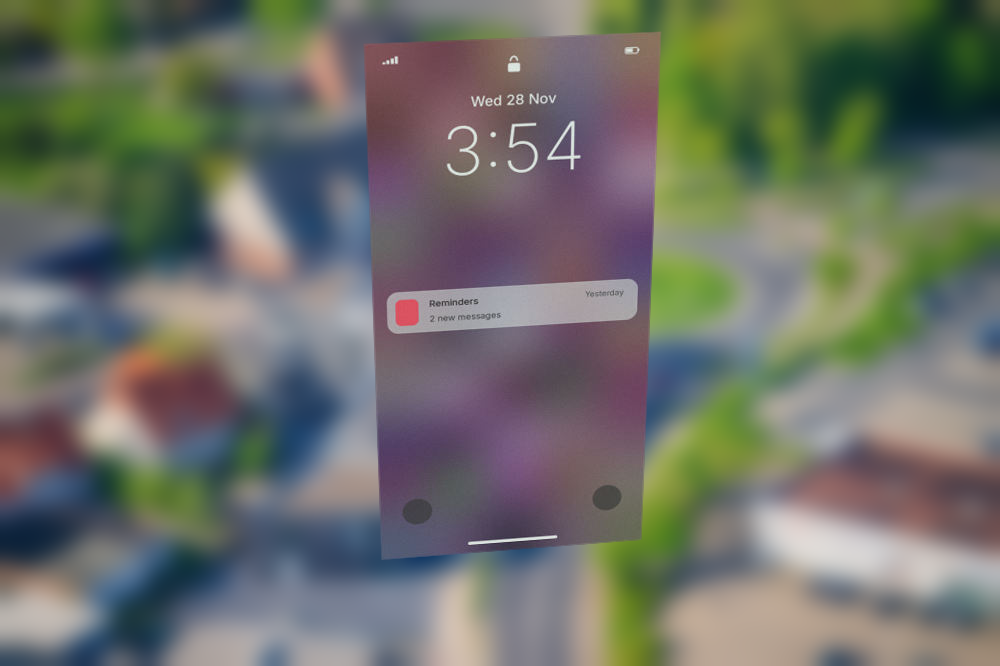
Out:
3.54
